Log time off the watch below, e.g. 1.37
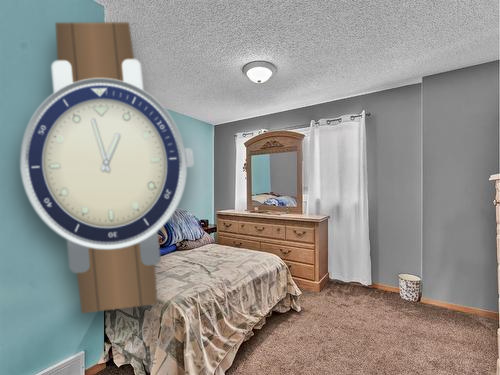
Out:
12.58
